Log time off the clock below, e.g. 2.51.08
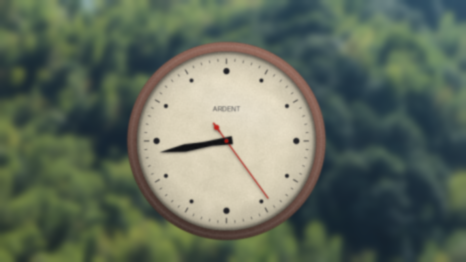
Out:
8.43.24
